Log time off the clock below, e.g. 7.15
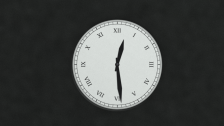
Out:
12.29
